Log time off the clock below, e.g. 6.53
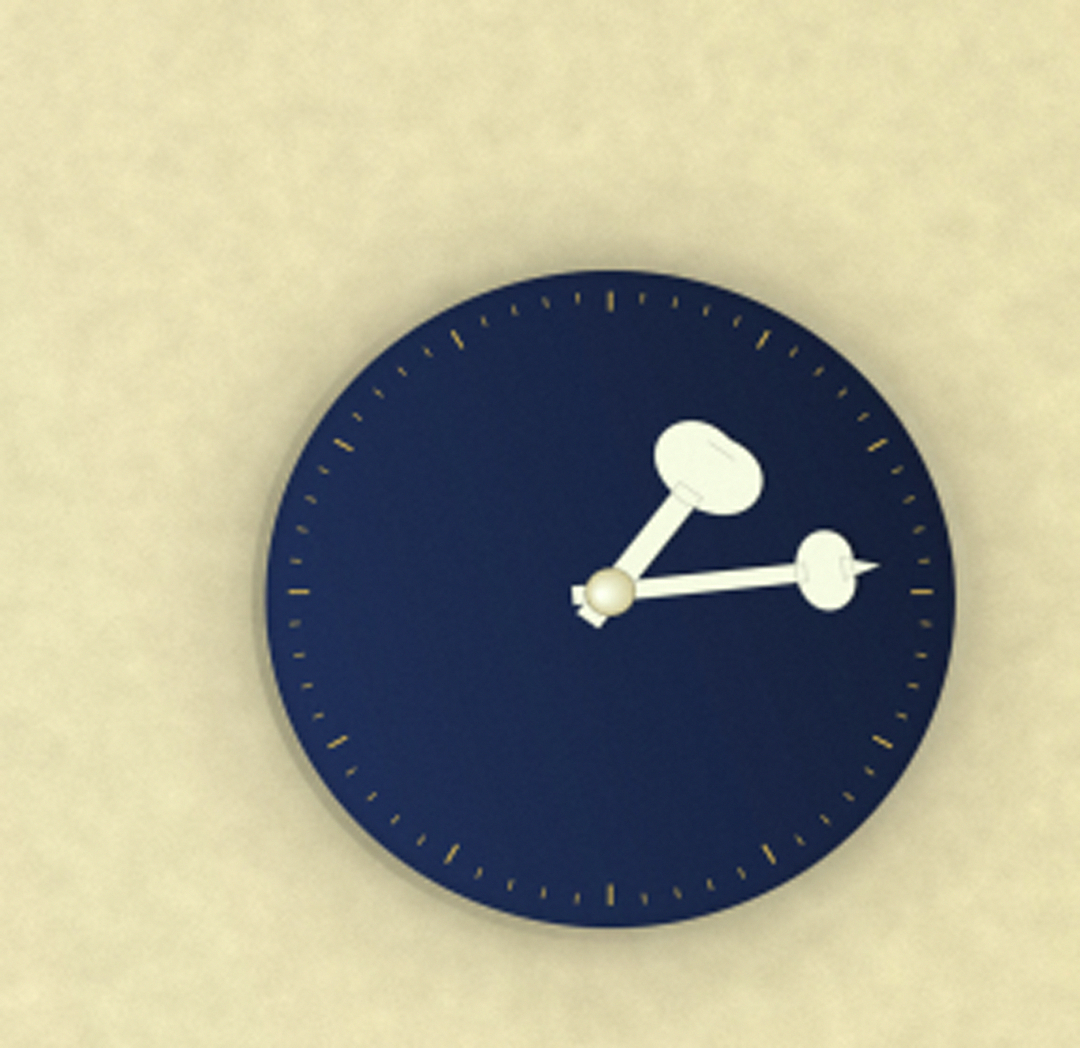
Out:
1.14
